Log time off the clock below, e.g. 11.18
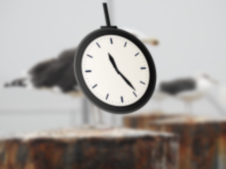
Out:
11.24
